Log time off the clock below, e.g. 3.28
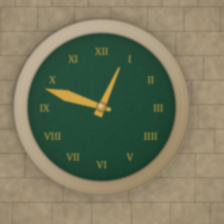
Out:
12.48
